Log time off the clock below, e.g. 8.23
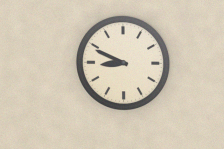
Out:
8.49
